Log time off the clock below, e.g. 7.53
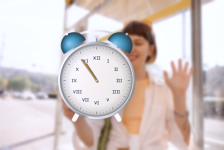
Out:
10.54
